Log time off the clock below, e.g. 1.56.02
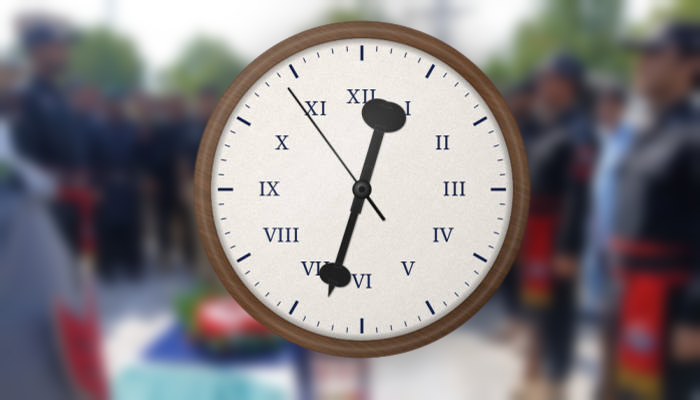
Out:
12.32.54
